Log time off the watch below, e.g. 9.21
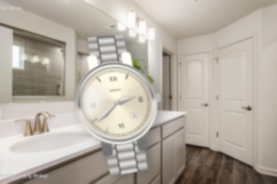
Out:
2.39
